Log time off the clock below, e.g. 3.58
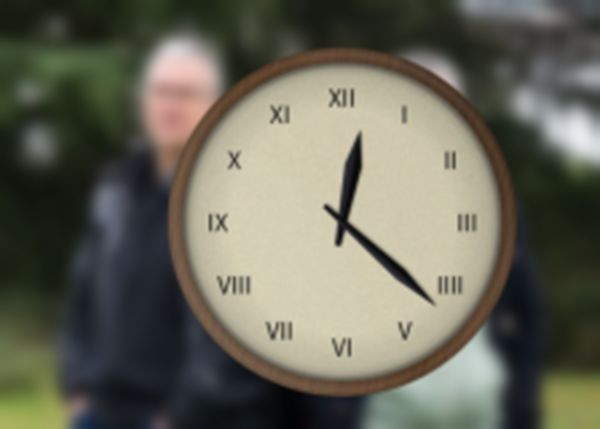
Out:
12.22
